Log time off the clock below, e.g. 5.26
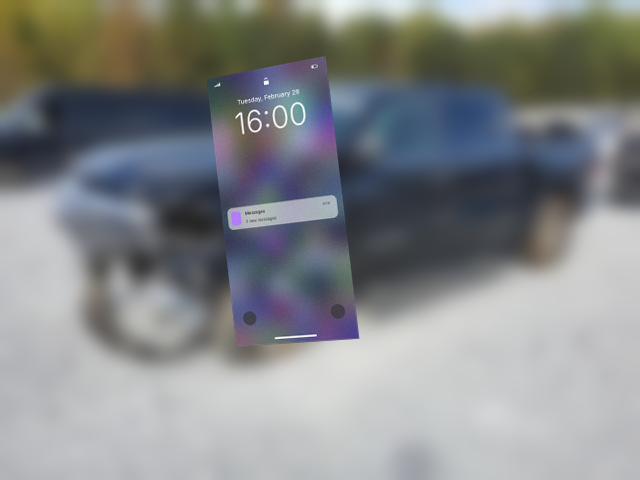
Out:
16.00
